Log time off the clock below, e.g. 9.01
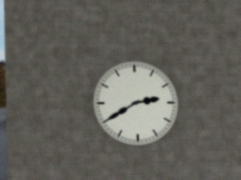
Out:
2.40
